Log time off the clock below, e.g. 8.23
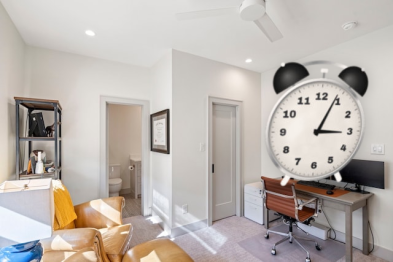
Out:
3.04
